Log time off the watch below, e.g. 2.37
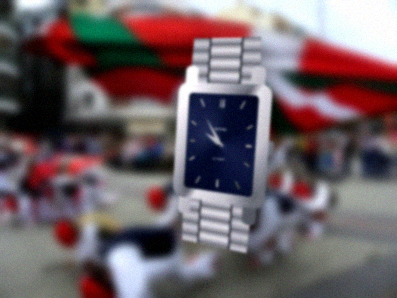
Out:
9.54
